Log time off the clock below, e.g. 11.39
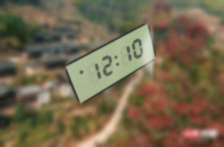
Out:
12.10
